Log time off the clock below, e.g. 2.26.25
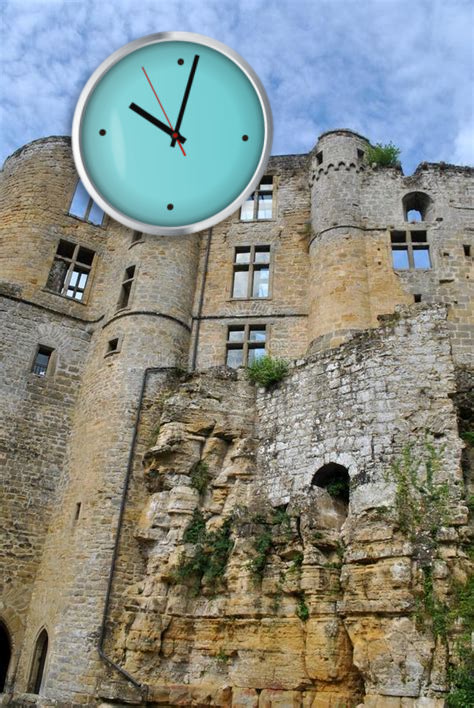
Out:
10.01.55
